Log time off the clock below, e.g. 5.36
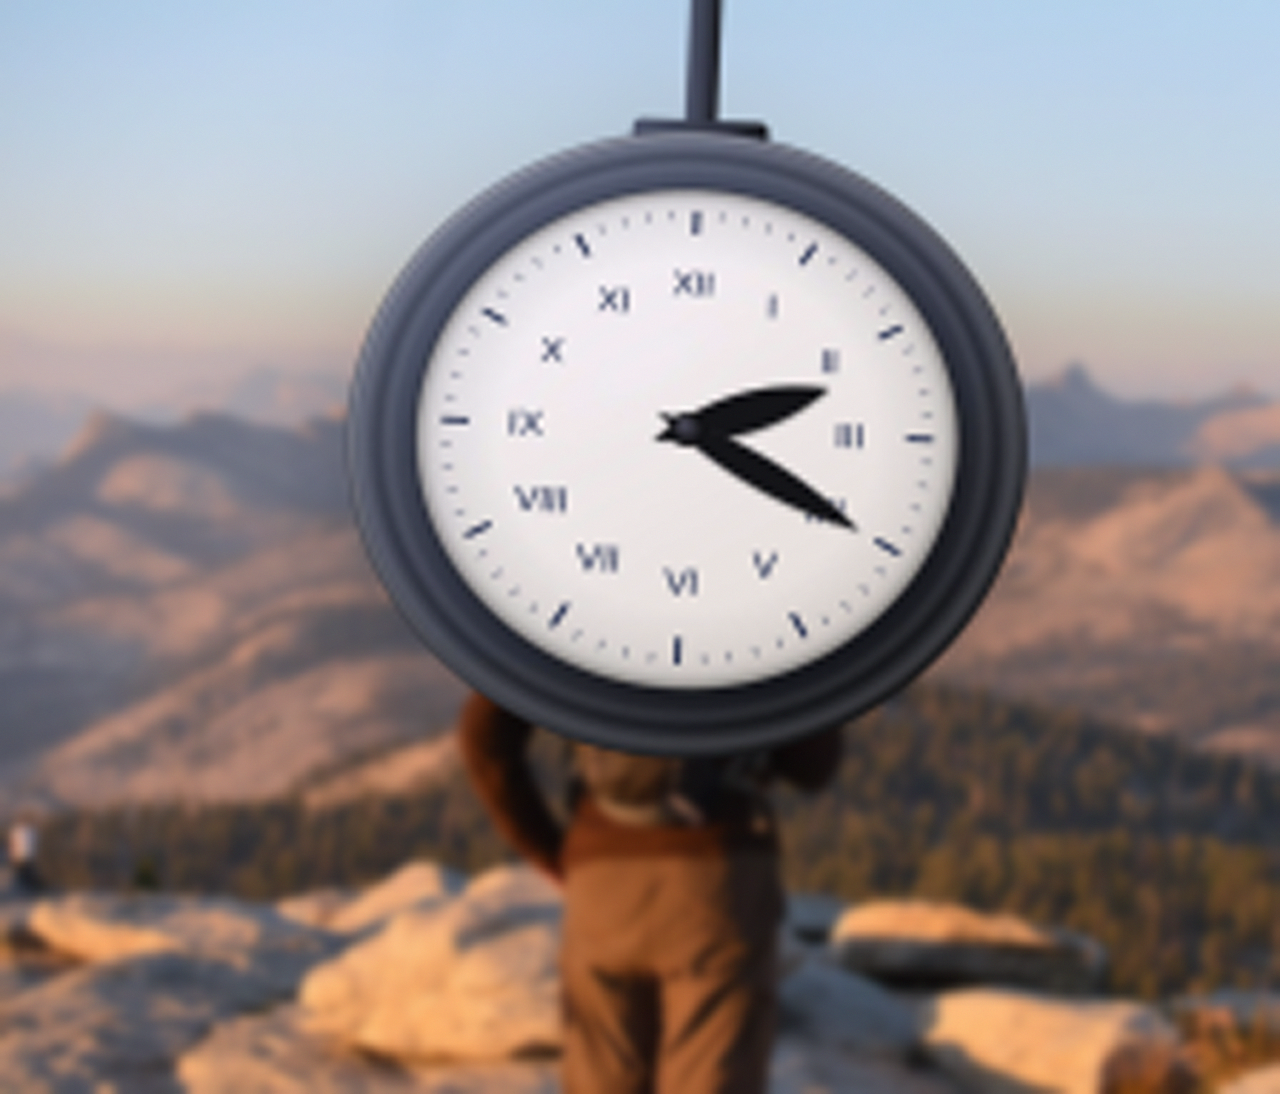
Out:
2.20
